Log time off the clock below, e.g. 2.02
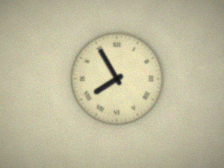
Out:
7.55
